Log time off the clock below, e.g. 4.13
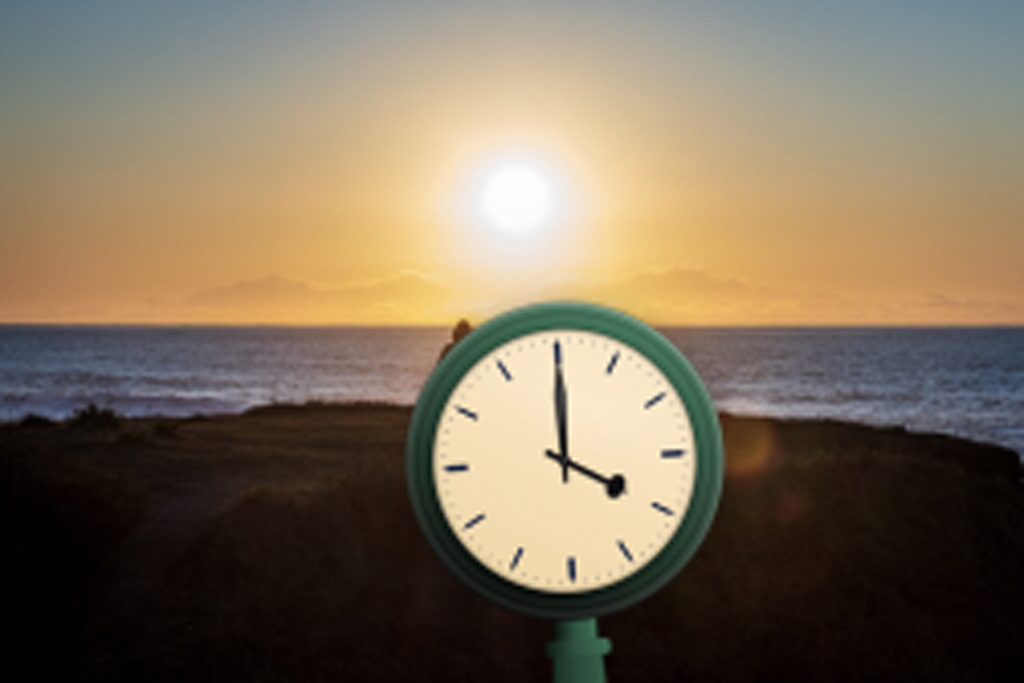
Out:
4.00
